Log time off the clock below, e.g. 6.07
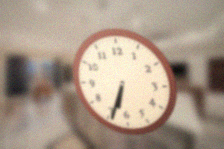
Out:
6.34
